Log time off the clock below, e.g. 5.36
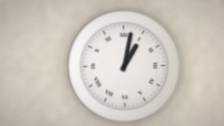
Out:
1.02
